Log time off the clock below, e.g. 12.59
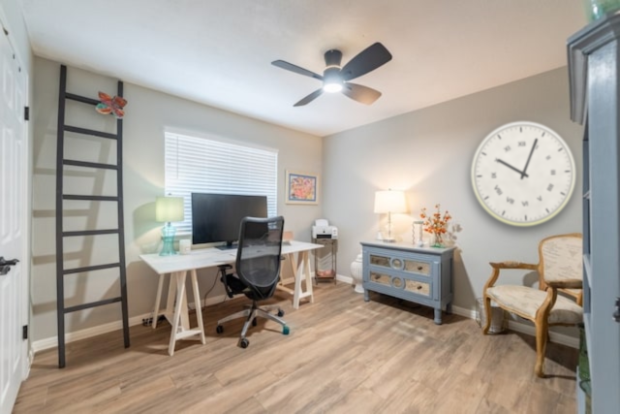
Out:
10.04
